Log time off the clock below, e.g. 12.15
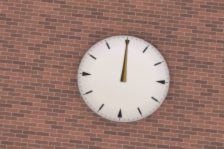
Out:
12.00
